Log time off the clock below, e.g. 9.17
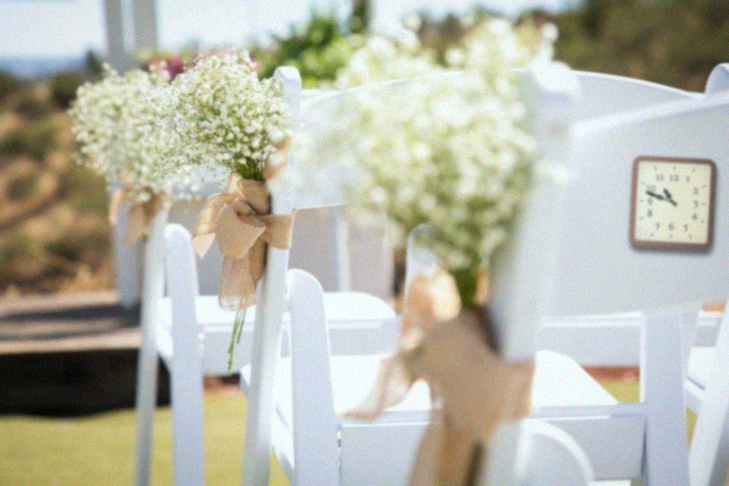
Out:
10.48
